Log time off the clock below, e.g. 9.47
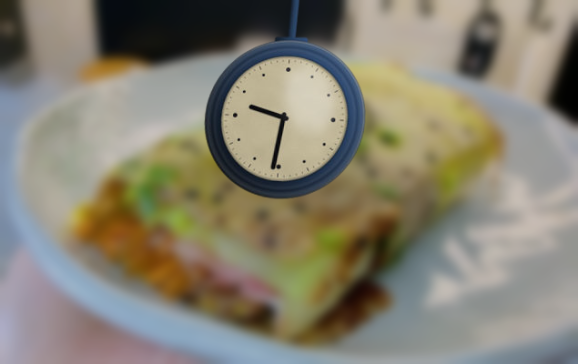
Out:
9.31
